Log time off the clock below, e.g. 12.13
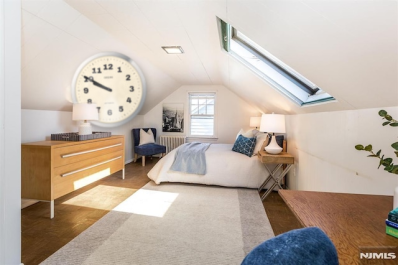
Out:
9.50
